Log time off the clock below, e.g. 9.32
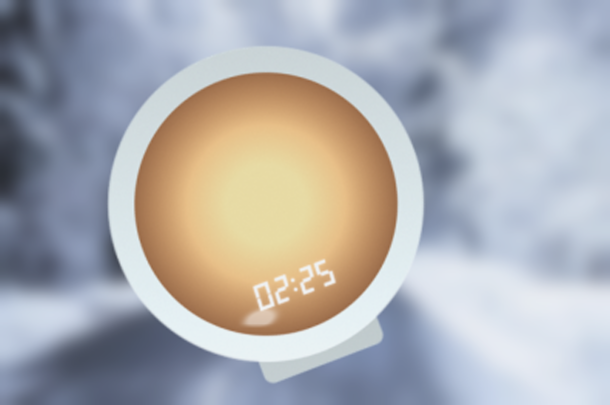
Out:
2.25
